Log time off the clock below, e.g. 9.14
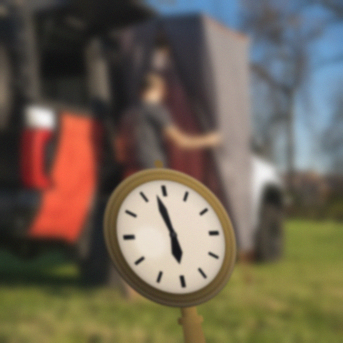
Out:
5.58
